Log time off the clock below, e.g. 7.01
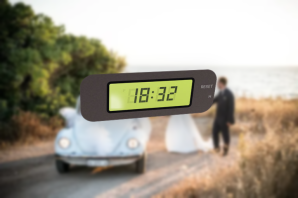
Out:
18.32
